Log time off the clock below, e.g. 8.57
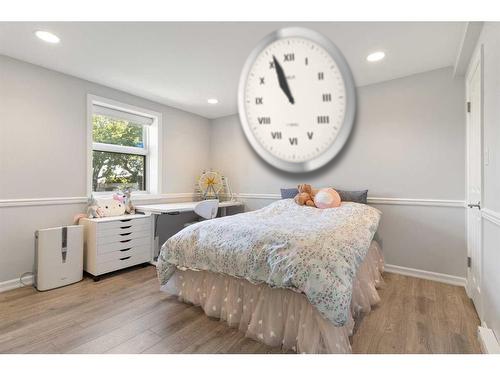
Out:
10.56
